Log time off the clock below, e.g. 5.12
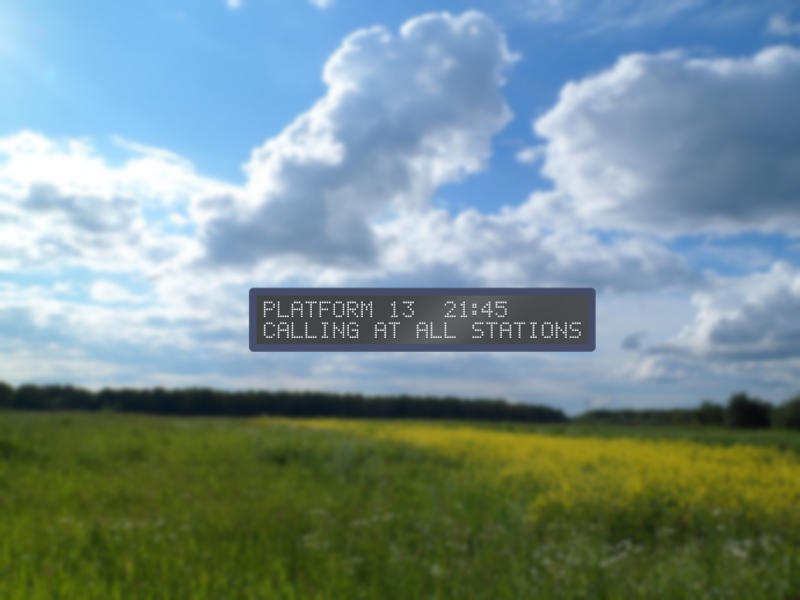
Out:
21.45
